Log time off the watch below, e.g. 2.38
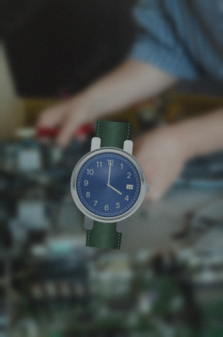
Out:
4.00
